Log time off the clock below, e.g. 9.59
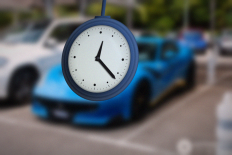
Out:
12.22
